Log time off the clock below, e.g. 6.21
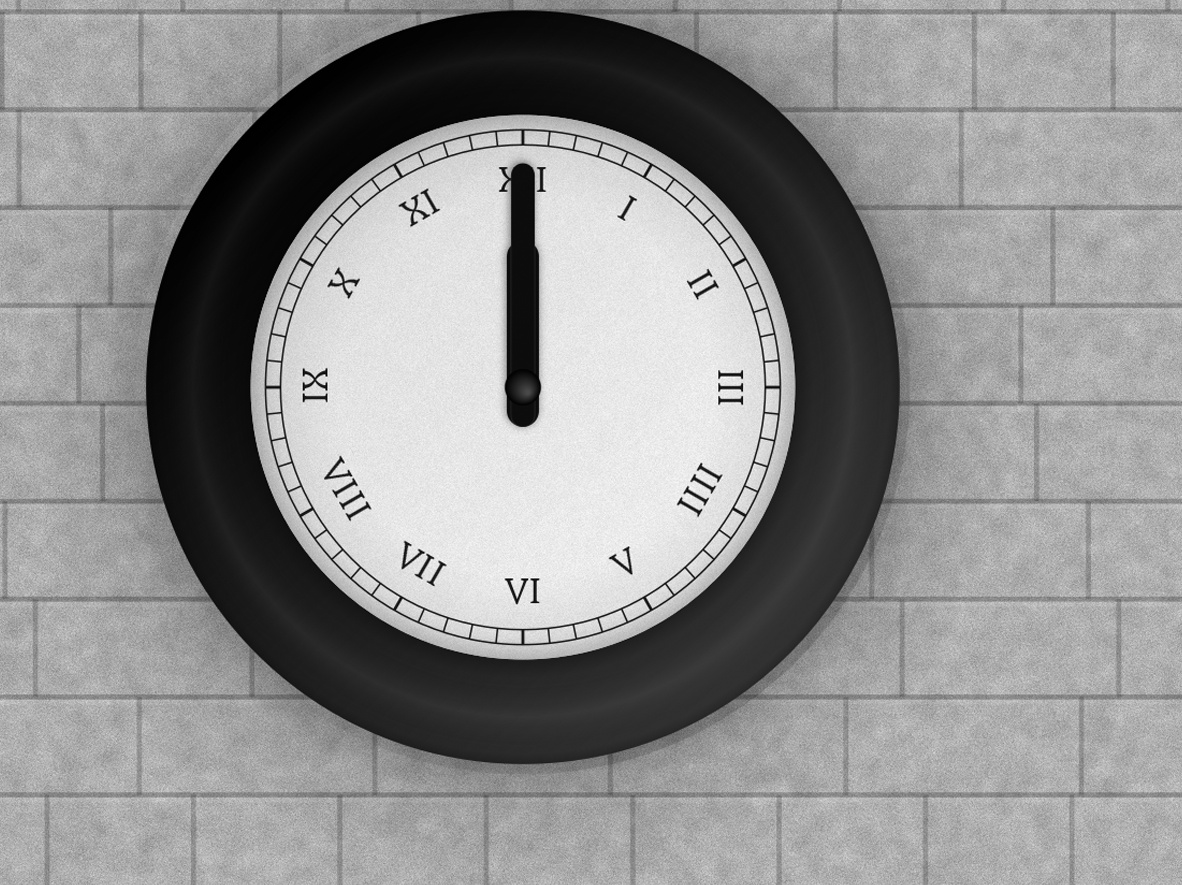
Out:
12.00
